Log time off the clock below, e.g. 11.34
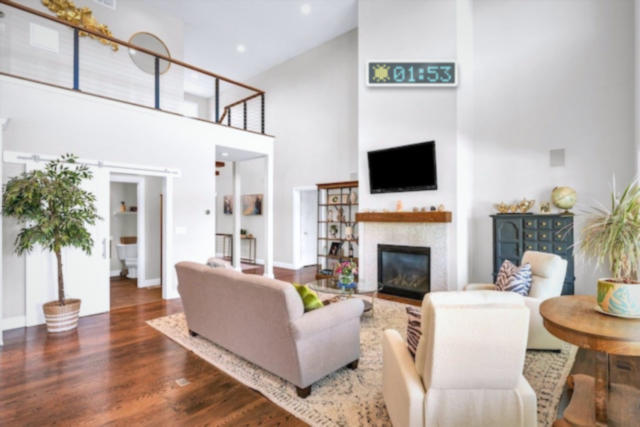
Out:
1.53
